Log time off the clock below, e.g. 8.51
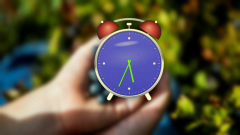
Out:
5.34
